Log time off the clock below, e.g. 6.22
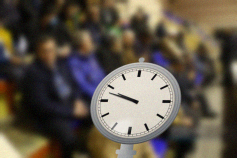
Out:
9.48
